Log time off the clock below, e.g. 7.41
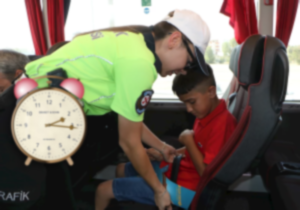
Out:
2.16
